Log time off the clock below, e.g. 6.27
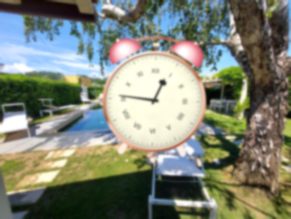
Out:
12.46
